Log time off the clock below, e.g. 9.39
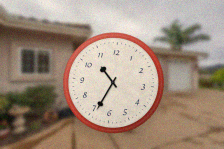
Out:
10.34
